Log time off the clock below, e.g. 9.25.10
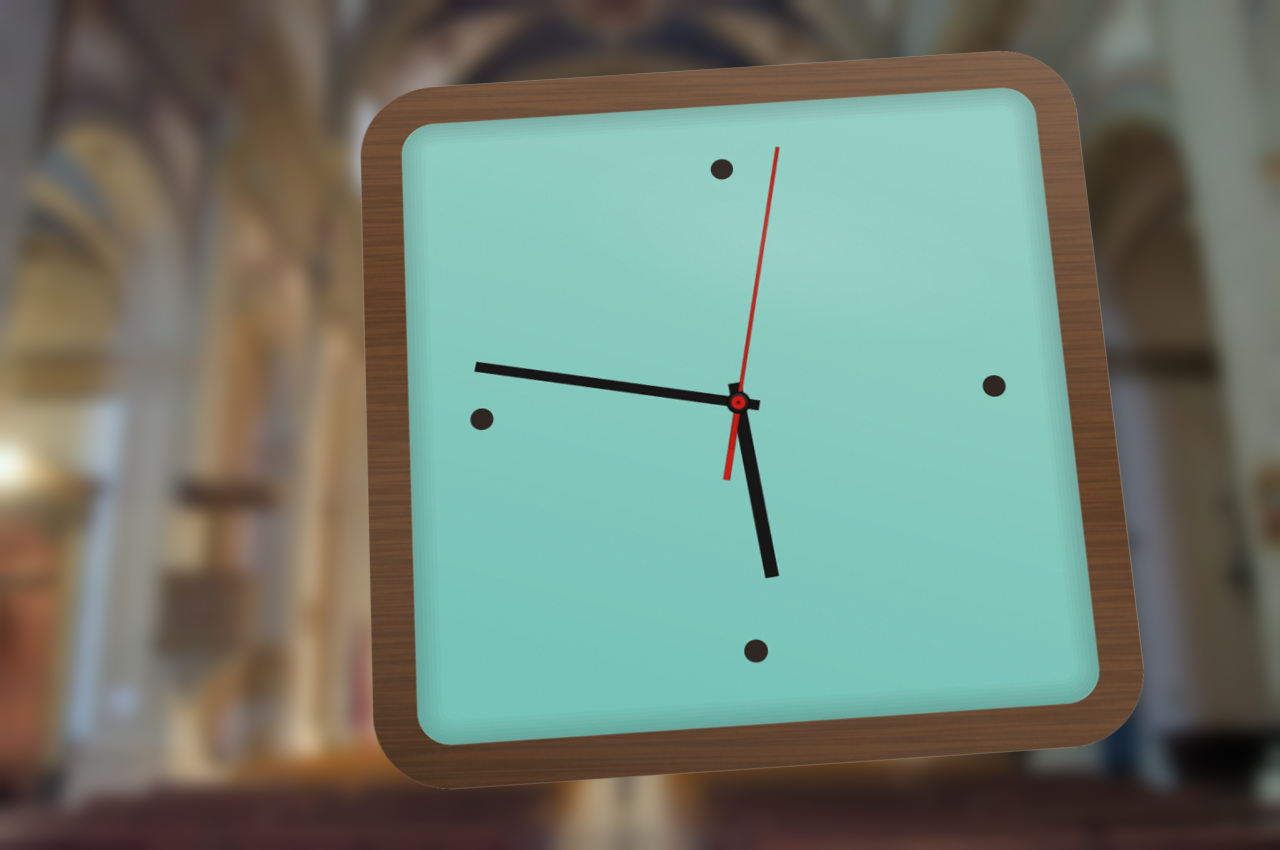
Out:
5.47.02
